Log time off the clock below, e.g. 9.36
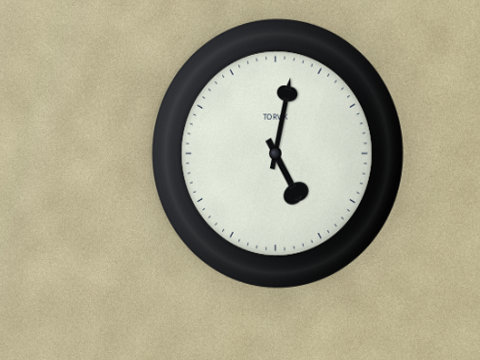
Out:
5.02
